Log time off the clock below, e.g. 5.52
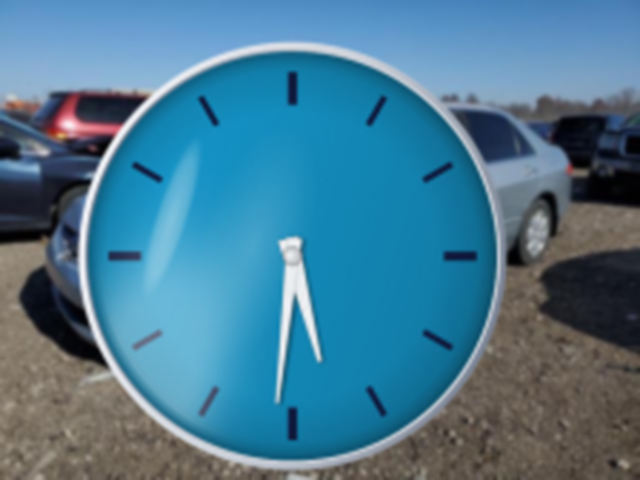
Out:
5.31
